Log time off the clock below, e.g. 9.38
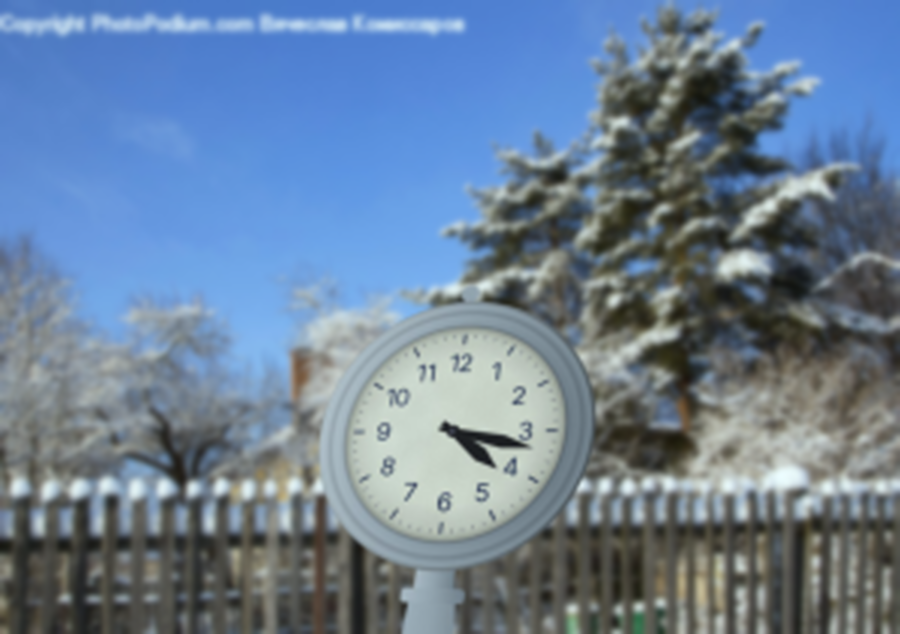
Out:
4.17
